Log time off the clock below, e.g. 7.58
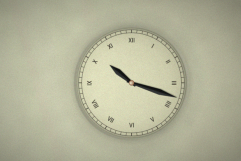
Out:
10.18
